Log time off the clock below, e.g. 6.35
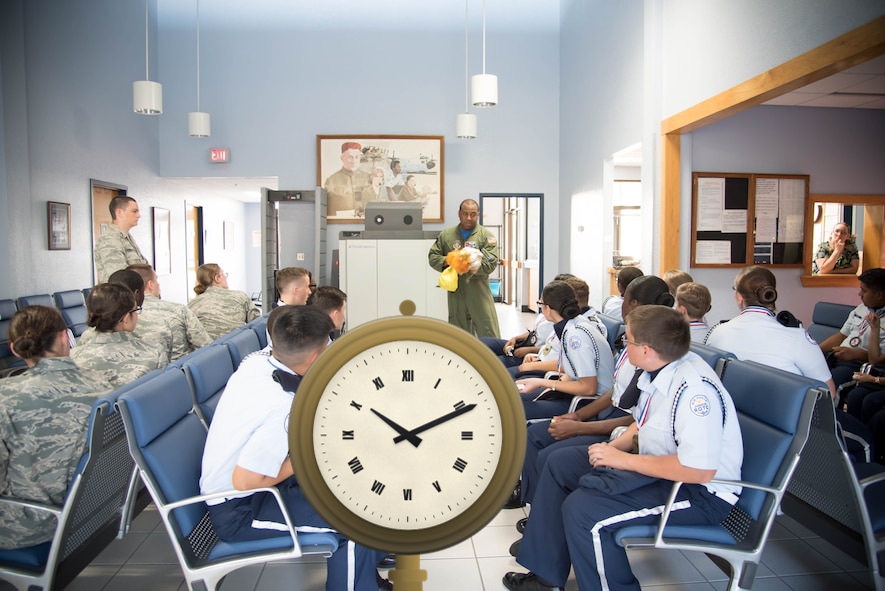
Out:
10.11
